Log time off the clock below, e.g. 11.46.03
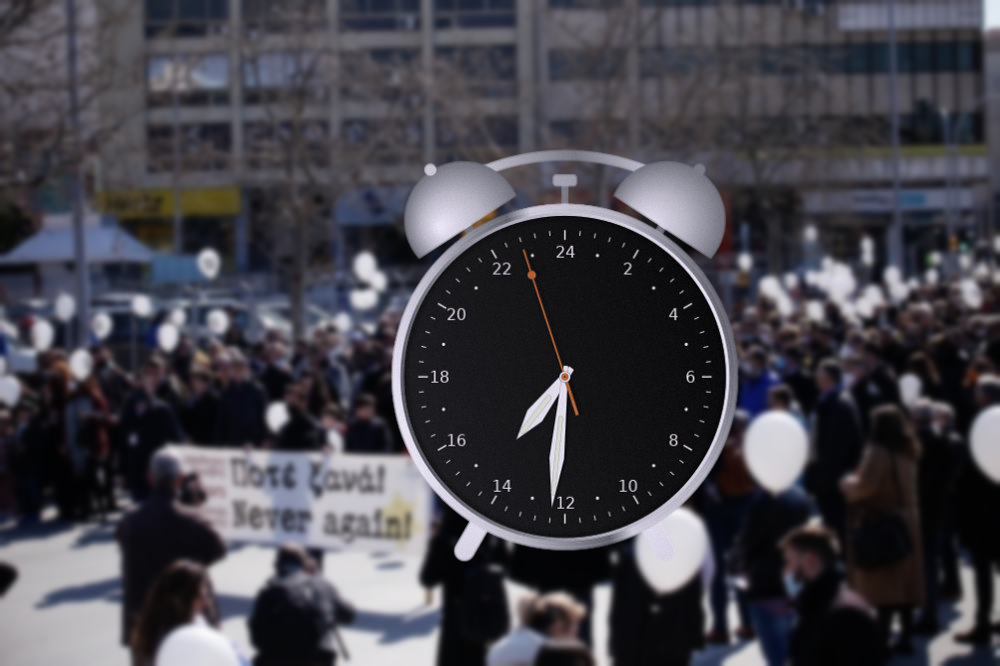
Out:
14.30.57
